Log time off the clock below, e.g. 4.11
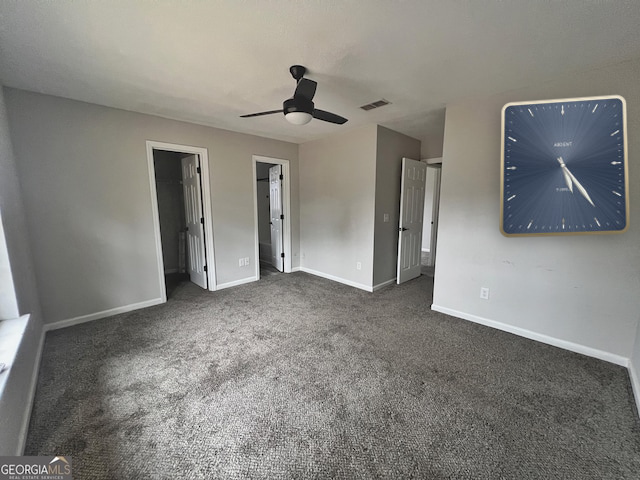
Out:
5.24
